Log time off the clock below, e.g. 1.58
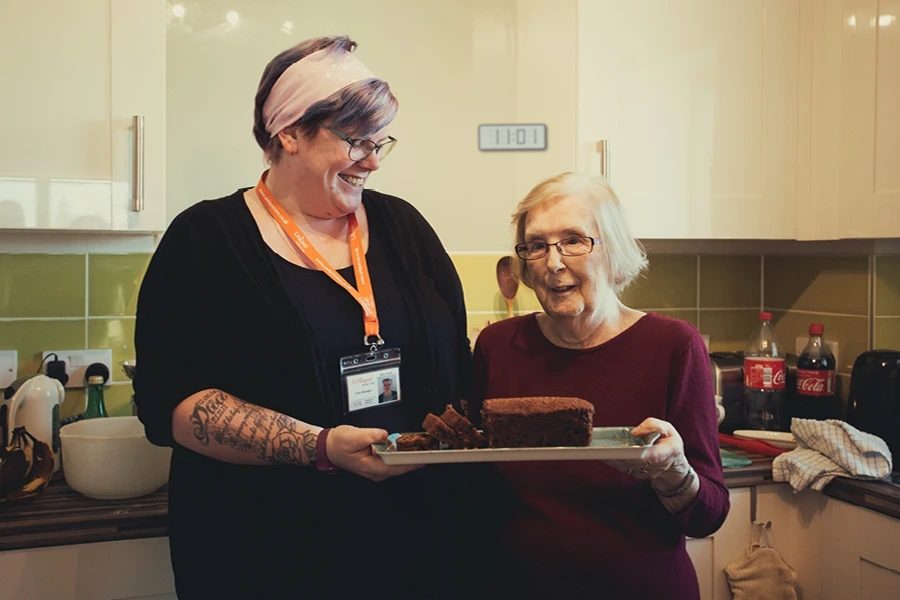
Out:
11.01
